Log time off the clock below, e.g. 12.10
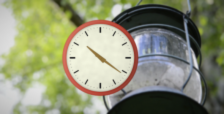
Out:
10.21
